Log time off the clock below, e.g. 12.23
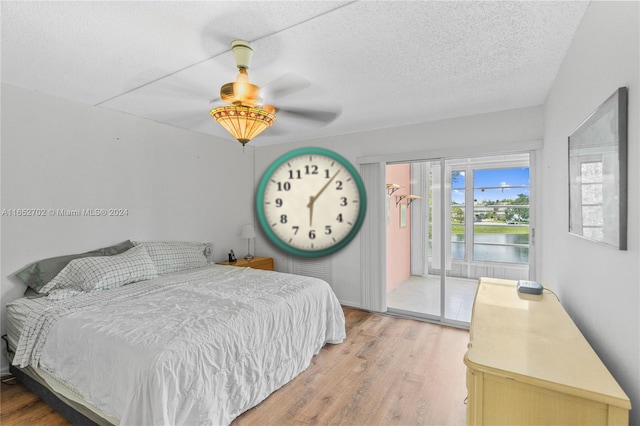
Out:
6.07
